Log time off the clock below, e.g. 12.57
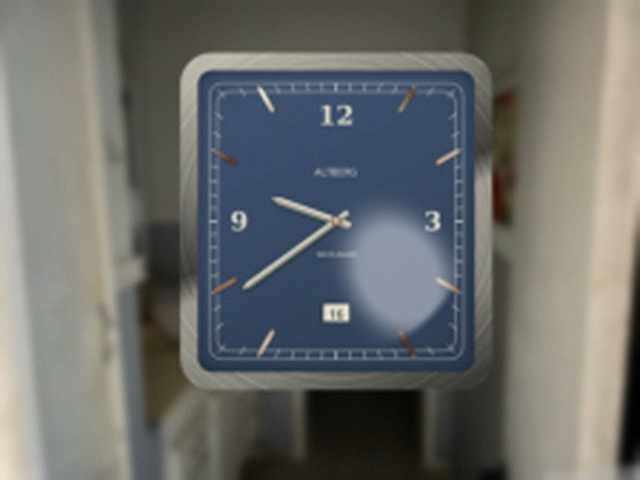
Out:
9.39
